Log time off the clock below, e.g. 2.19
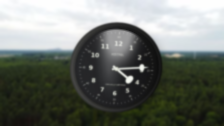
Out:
4.14
